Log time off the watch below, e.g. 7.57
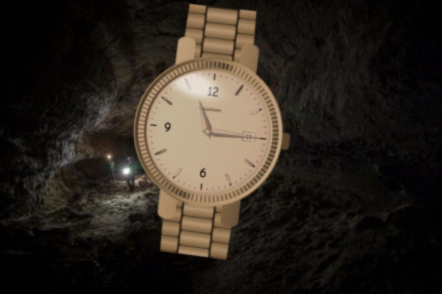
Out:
11.15
